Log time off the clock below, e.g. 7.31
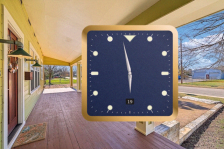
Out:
5.58
